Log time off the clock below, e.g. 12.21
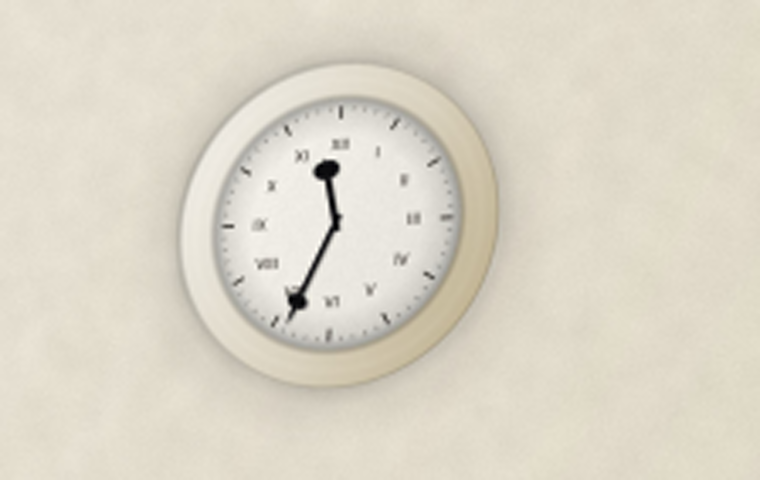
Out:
11.34
